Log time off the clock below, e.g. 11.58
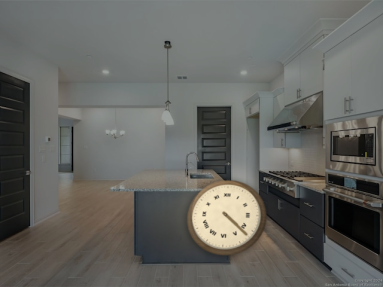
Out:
4.22
